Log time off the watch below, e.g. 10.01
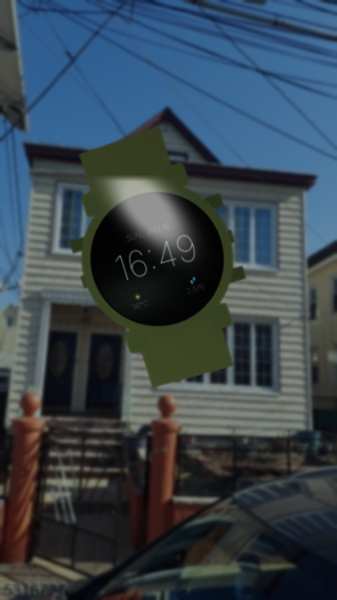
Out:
16.49
